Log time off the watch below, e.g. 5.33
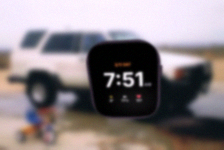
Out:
7.51
